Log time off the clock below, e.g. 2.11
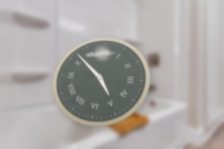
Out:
4.52
